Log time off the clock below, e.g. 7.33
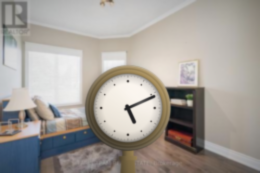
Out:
5.11
